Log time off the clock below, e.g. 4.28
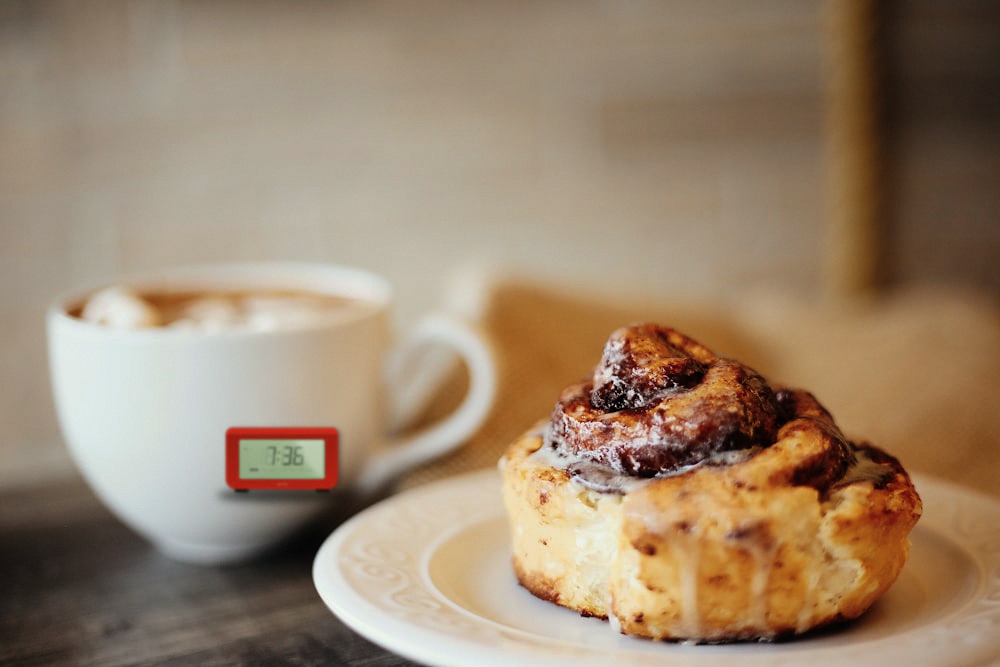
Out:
7.36
